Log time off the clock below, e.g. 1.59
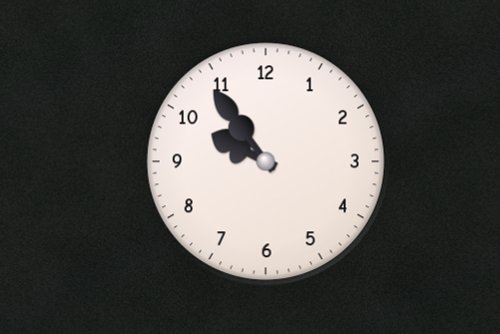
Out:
9.54
